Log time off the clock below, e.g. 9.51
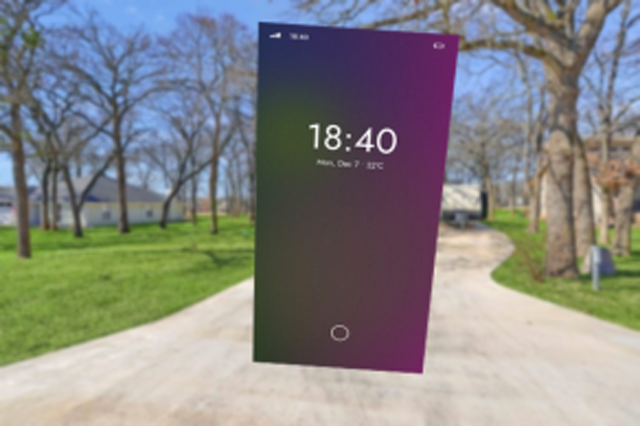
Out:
18.40
